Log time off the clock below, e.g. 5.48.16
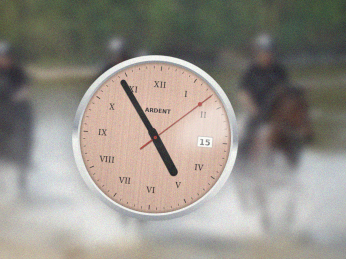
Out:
4.54.08
